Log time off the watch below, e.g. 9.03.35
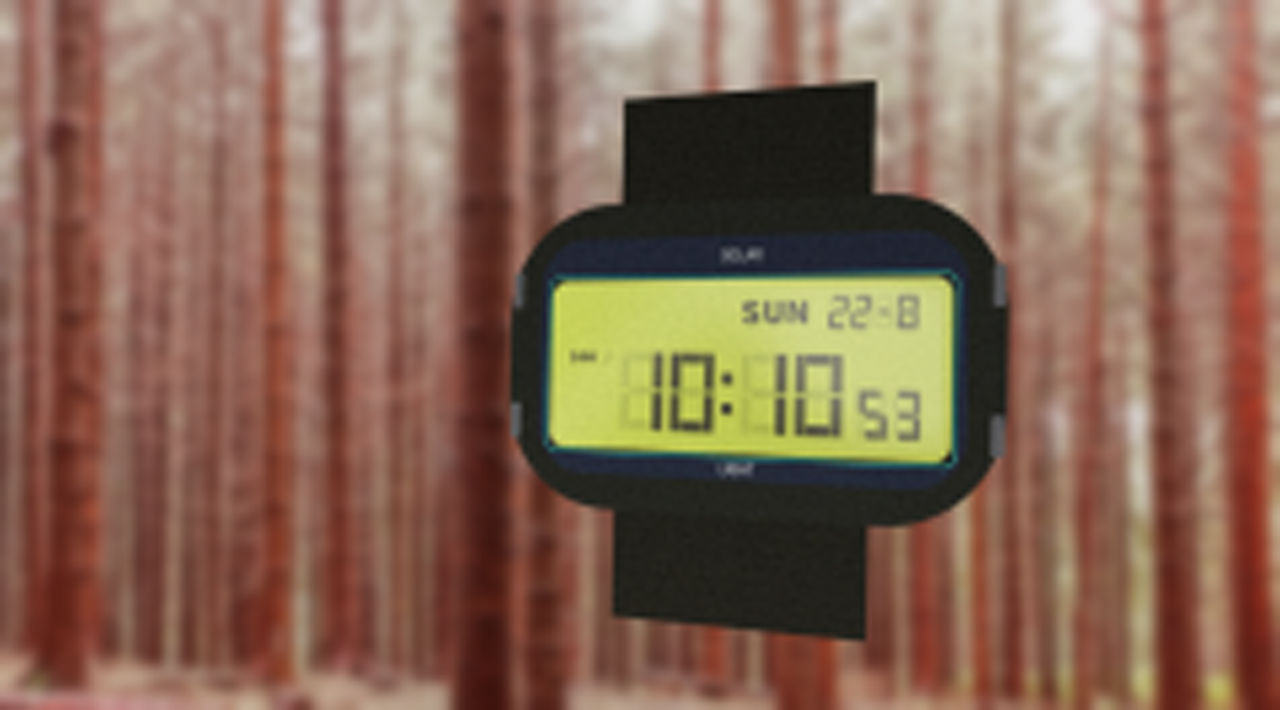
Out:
10.10.53
